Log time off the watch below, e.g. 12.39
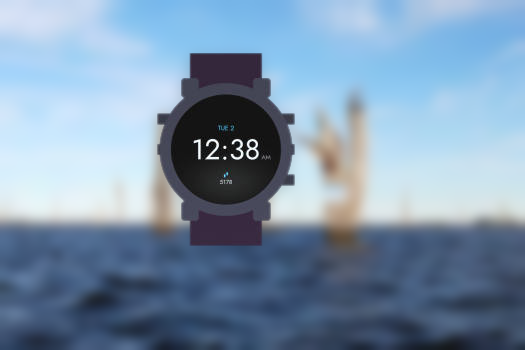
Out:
12.38
